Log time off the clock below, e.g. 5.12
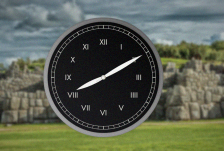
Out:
8.10
